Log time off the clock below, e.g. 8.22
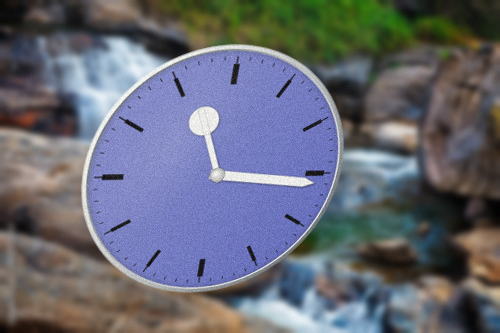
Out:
11.16
